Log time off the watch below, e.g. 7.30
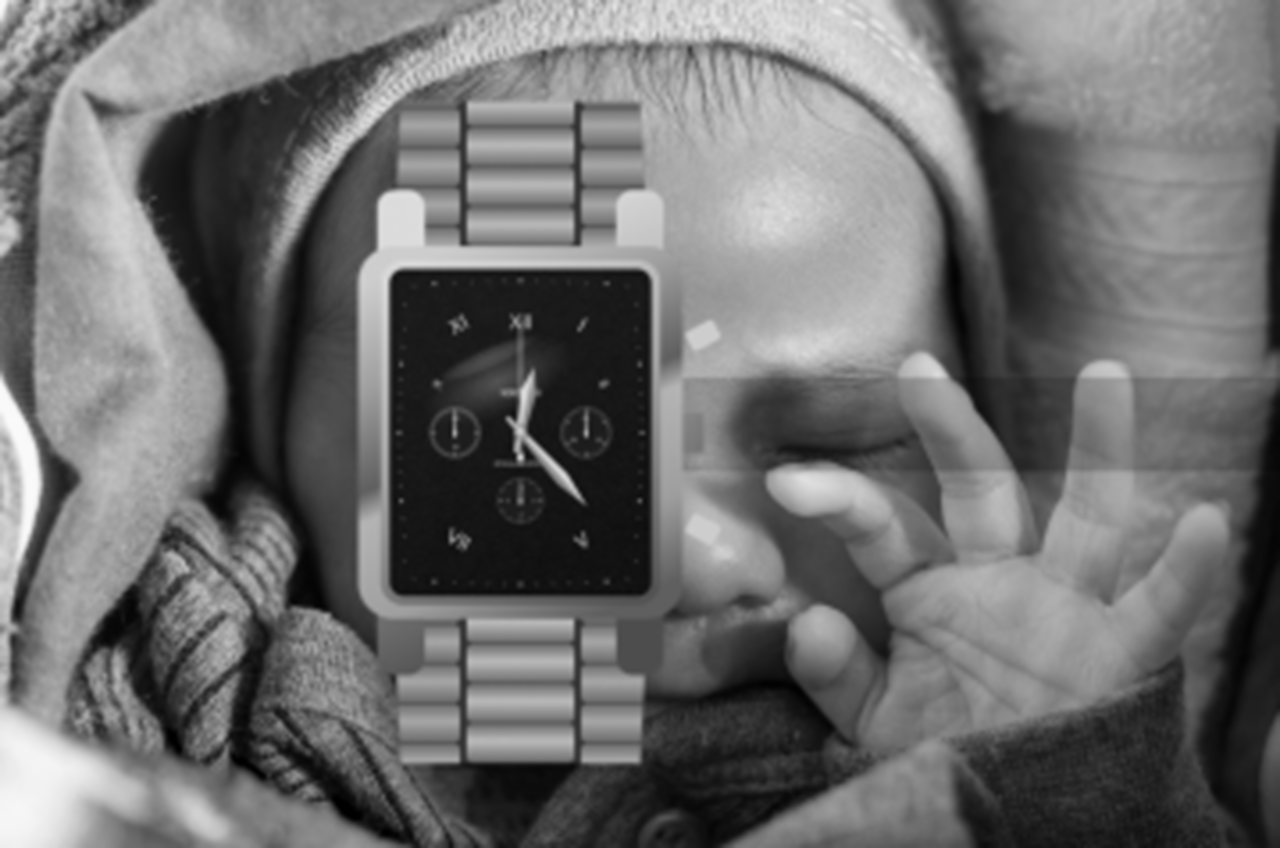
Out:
12.23
